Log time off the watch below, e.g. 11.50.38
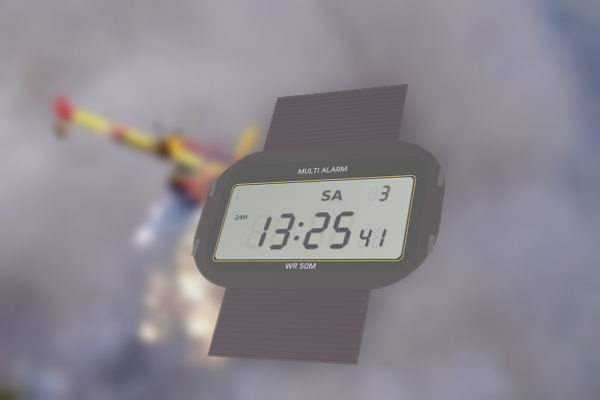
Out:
13.25.41
